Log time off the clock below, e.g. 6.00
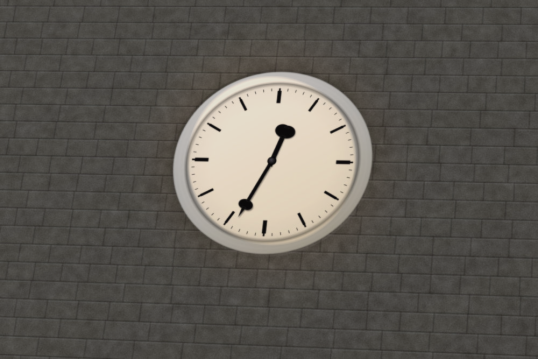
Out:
12.34
